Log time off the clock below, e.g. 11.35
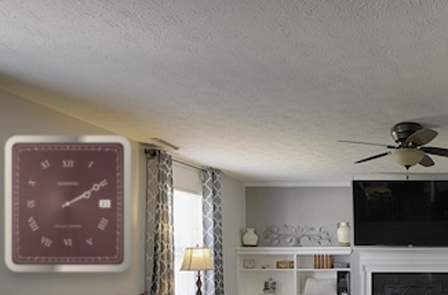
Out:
2.10
